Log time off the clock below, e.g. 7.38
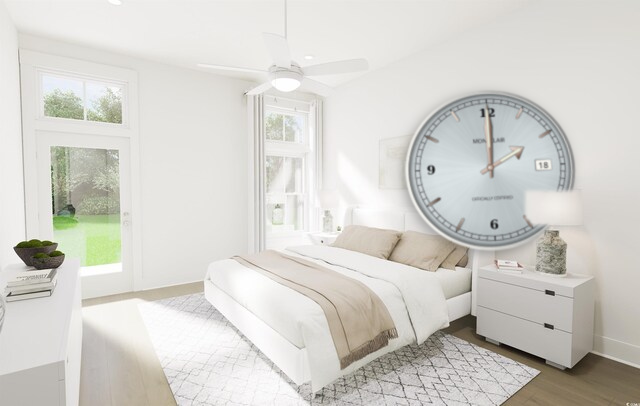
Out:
2.00
